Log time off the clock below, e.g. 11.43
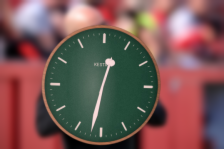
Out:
12.32
